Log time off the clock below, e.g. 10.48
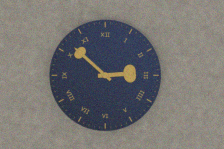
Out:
2.52
